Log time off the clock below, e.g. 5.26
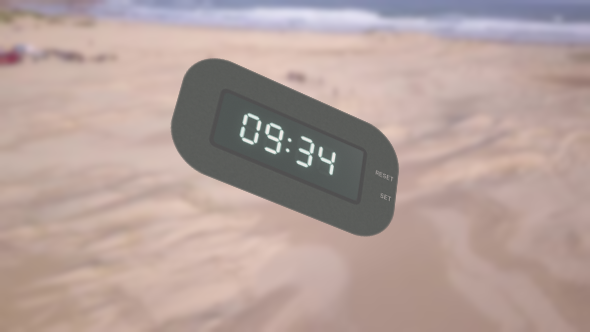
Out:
9.34
